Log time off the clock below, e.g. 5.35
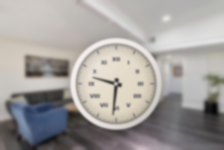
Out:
9.31
